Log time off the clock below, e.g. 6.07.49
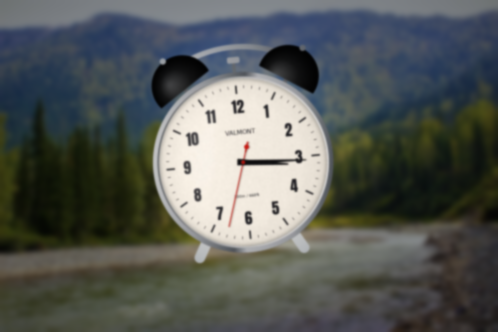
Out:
3.15.33
